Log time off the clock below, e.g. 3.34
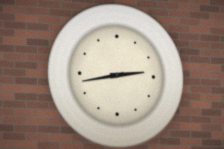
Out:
2.43
